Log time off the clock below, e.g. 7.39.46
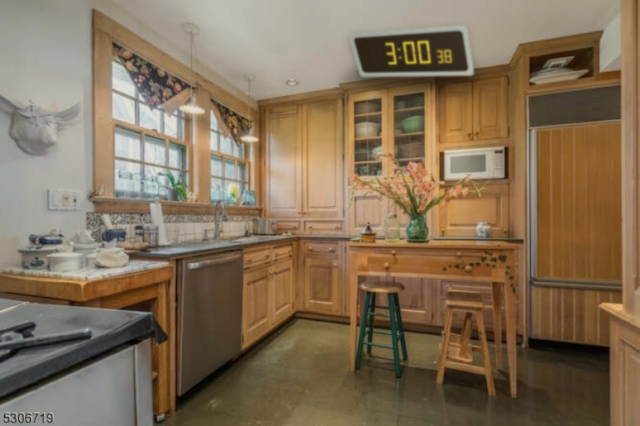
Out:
3.00.38
